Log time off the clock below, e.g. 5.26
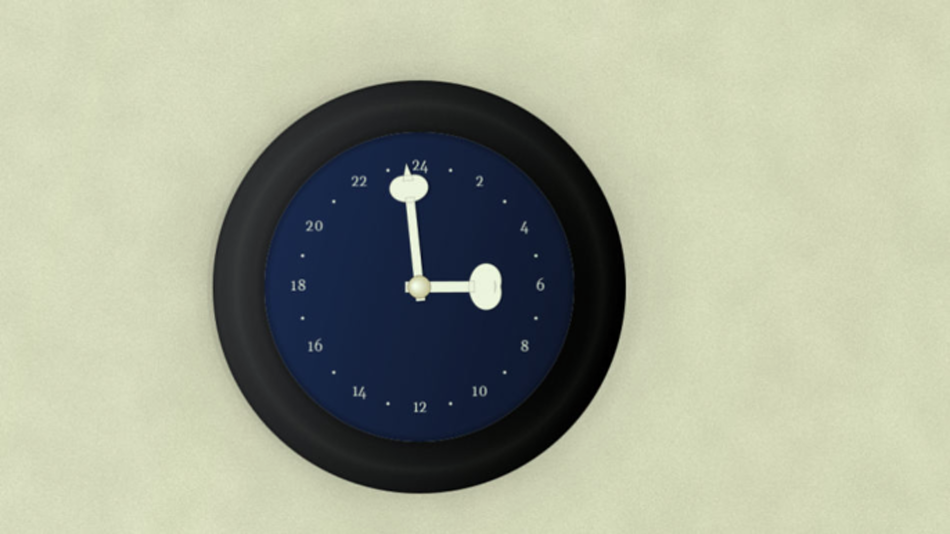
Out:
5.59
